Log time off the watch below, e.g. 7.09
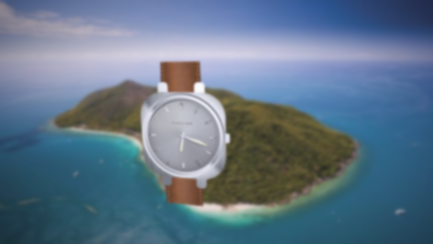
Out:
6.18
